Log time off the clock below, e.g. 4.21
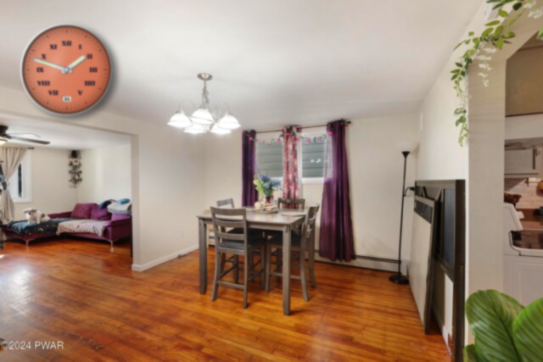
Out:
1.48
